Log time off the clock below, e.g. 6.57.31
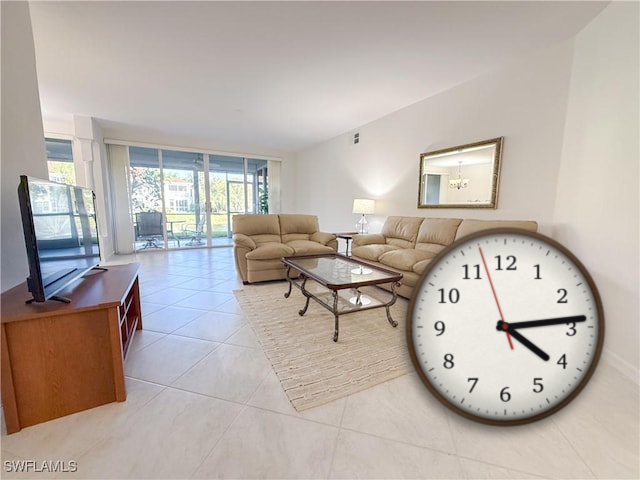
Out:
4.13.57
